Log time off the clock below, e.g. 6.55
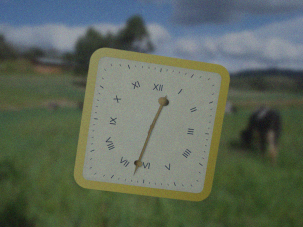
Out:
12.32
